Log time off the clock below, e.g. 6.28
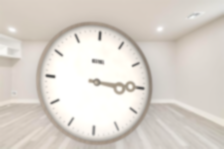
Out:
3.15
